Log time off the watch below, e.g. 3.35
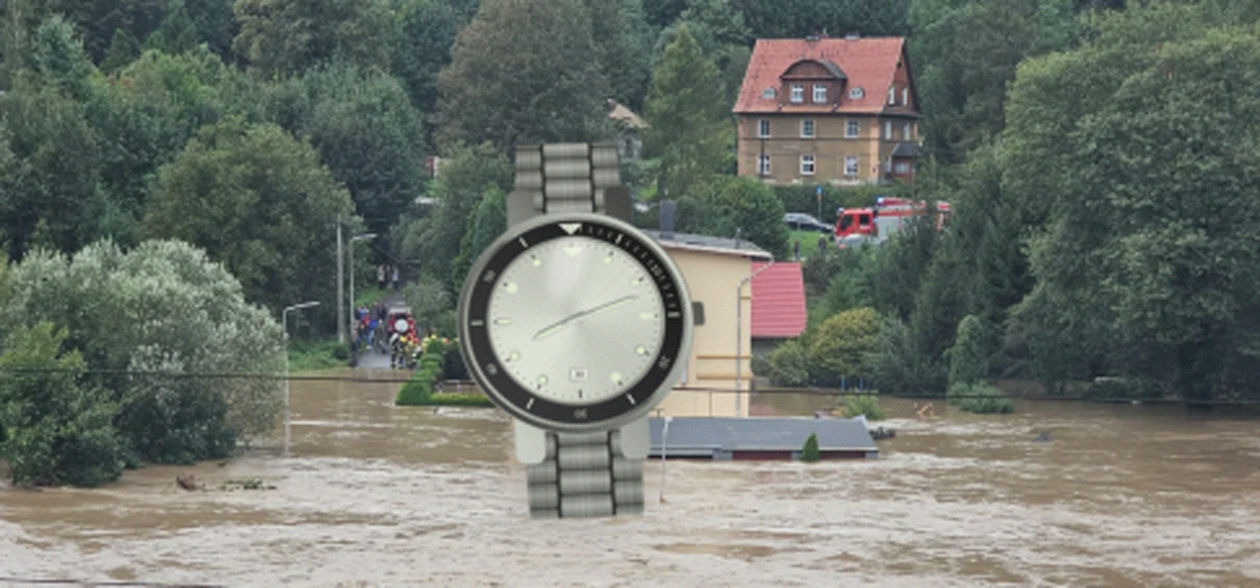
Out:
8.12
